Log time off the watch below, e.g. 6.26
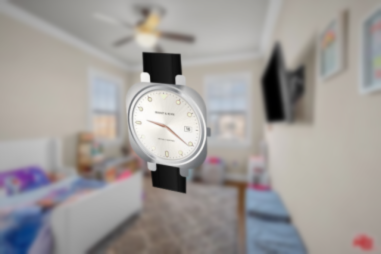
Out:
9.21
